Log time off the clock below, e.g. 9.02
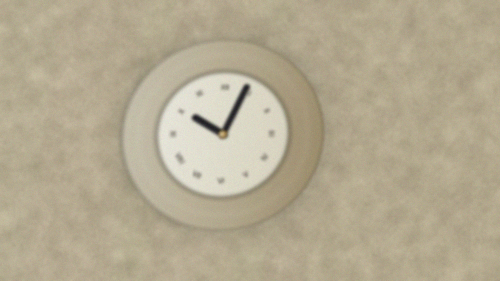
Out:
10.04
